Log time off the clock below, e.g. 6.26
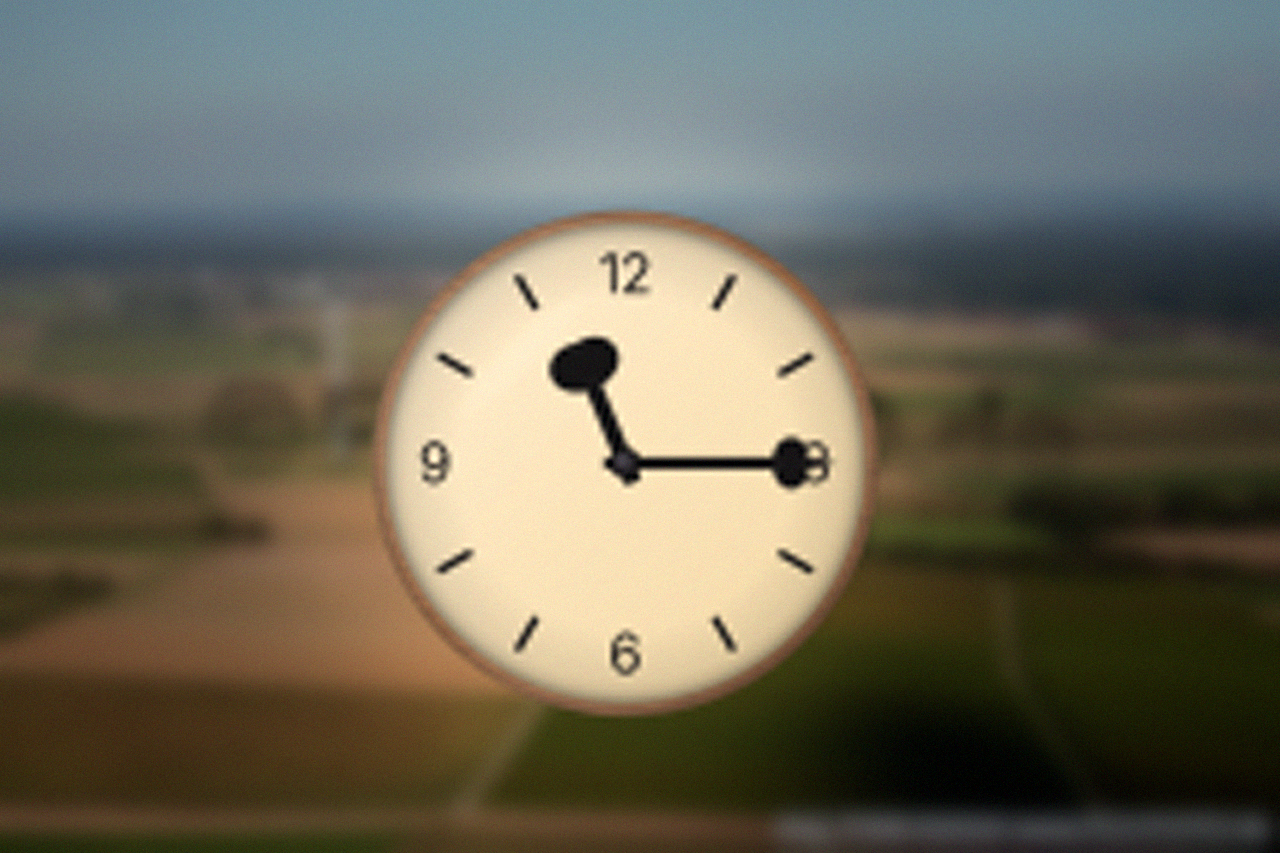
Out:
11.15
